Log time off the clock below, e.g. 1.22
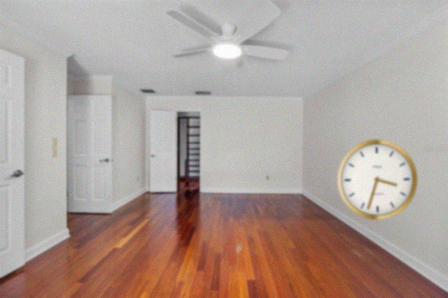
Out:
3.33
